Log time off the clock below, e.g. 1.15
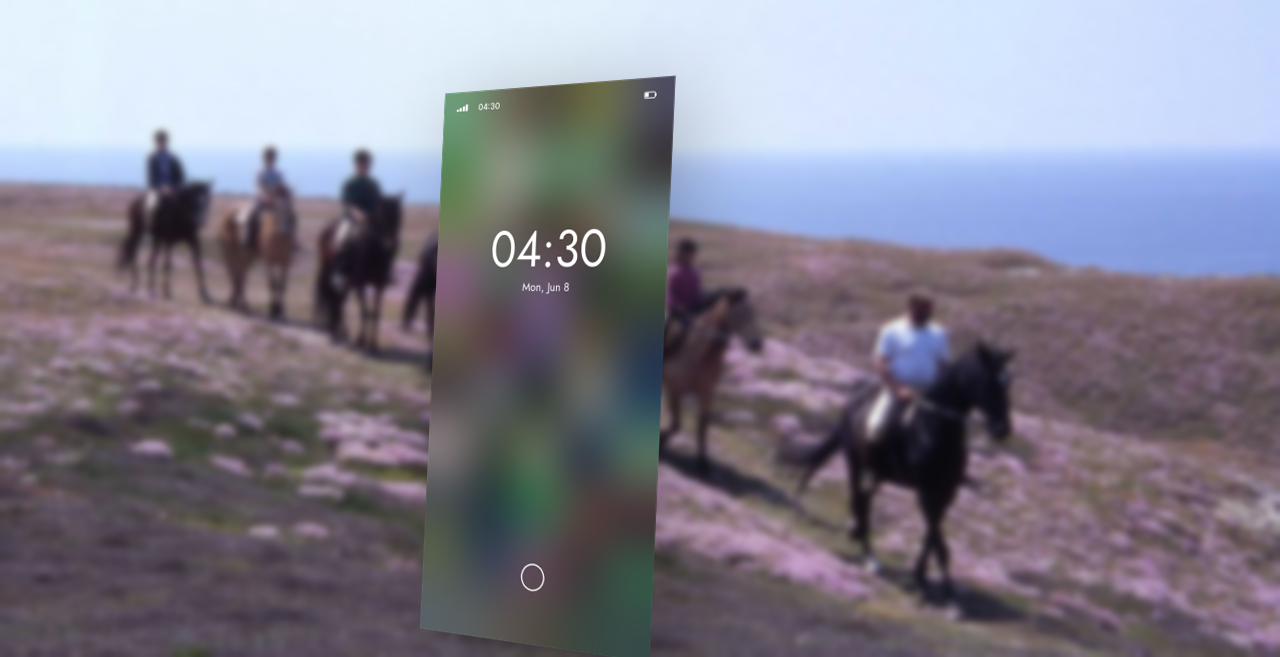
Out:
4.30
